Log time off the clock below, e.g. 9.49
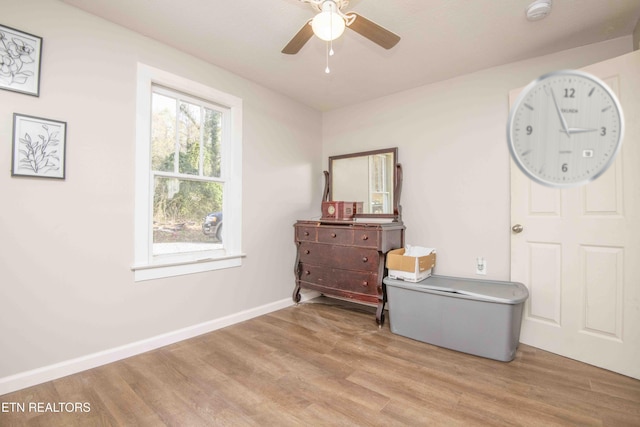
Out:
2.56
